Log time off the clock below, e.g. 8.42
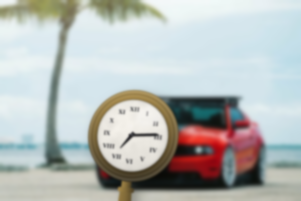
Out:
7.14
